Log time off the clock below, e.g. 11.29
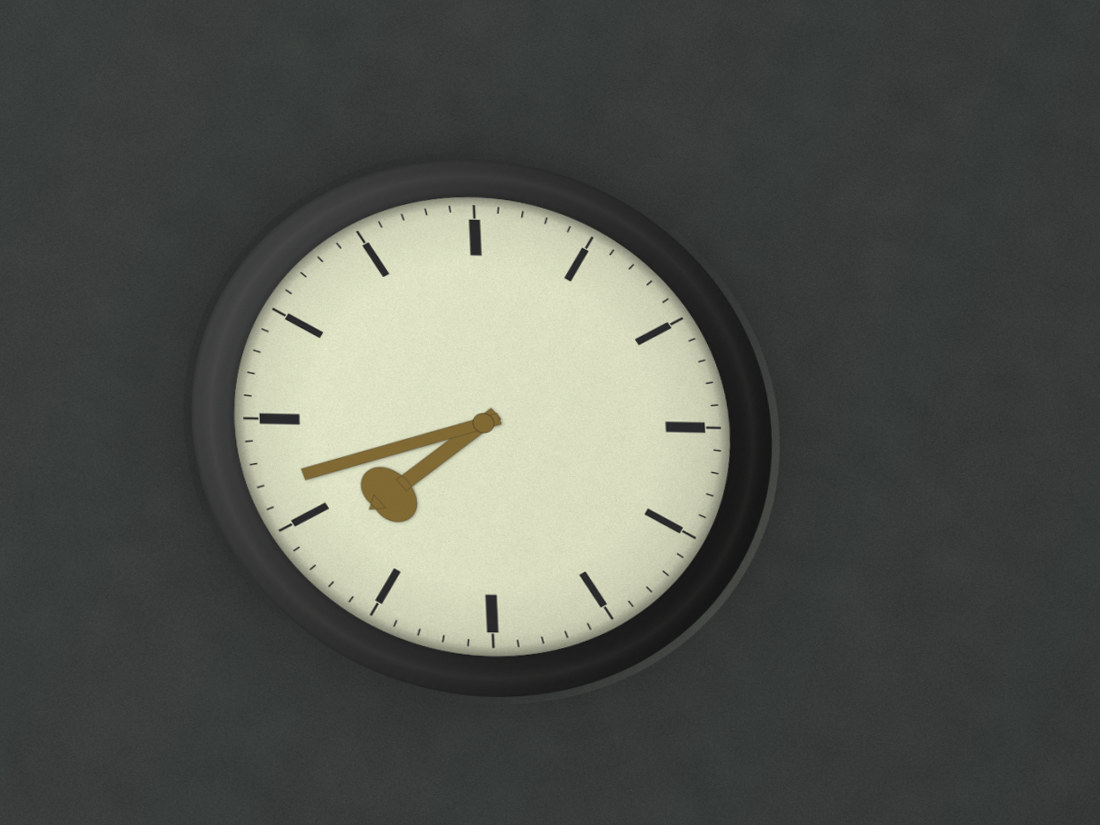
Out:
7.42
